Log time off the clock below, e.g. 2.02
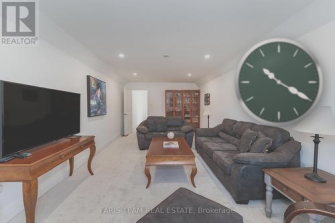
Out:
10.20
